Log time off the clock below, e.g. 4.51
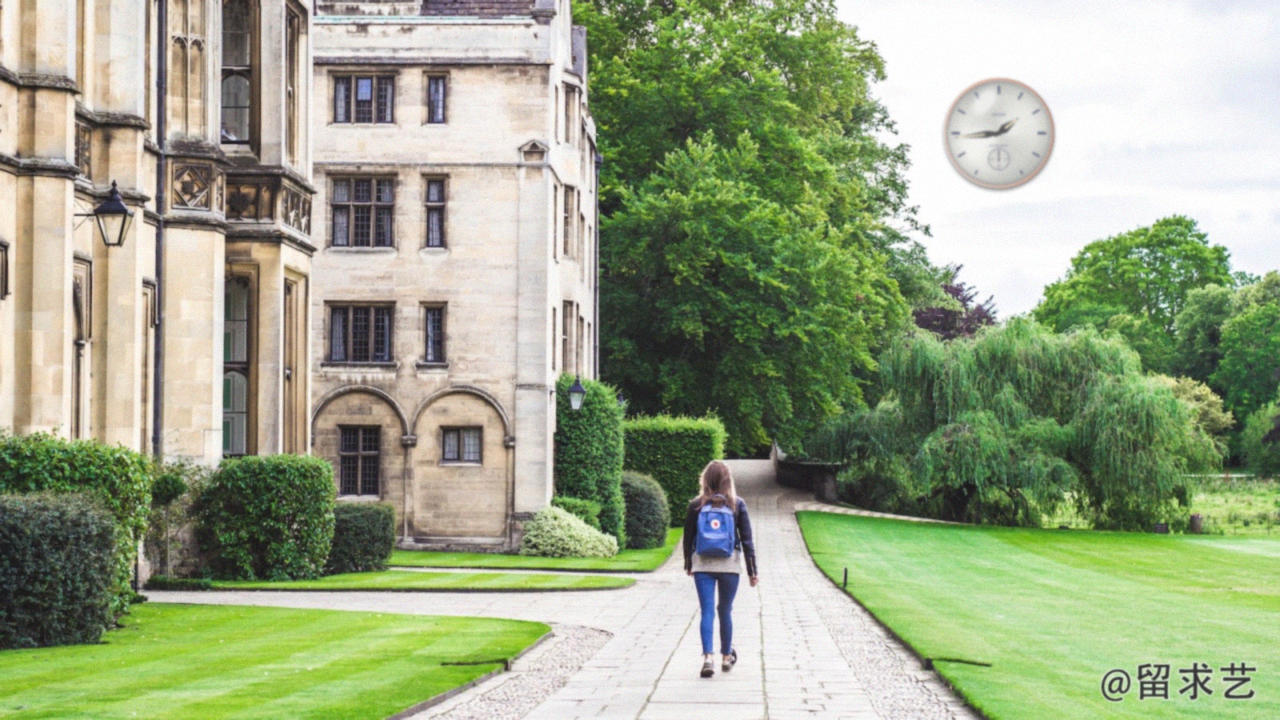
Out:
1.44
